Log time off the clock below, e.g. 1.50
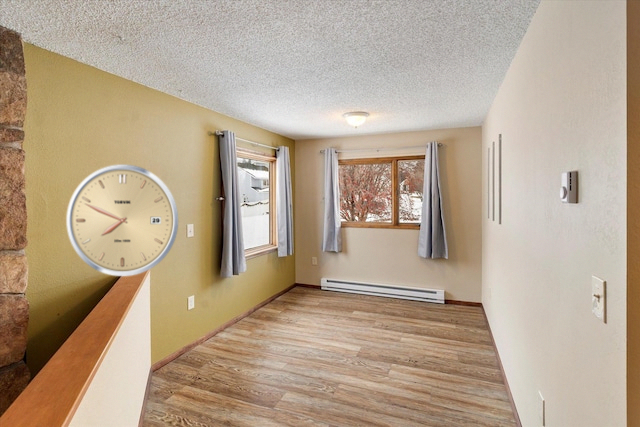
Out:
7.49
